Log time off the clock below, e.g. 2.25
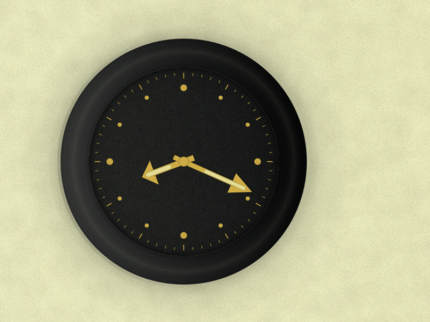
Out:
8.19
